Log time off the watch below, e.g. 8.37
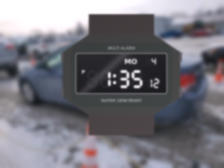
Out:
1.35
